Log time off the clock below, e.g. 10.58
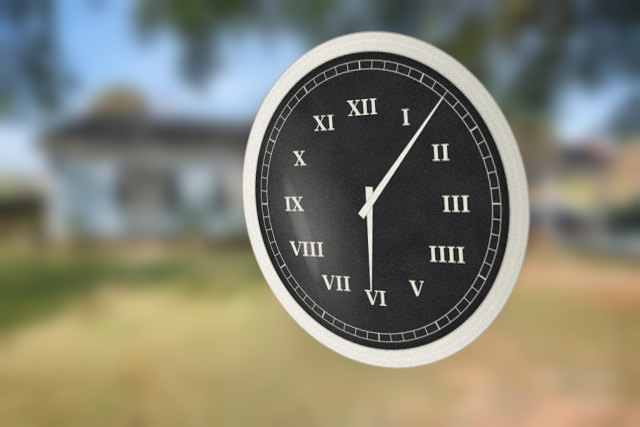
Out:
6.07
